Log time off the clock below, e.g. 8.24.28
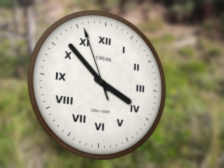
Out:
3.51.56
